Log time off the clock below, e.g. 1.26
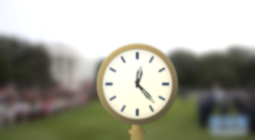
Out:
12.23
